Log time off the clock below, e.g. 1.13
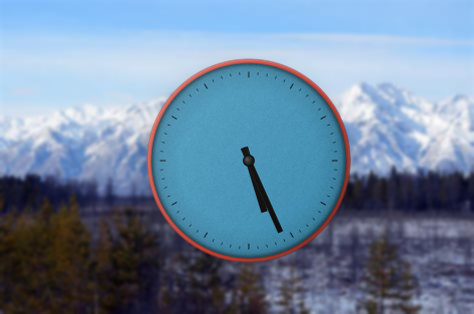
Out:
5.26
